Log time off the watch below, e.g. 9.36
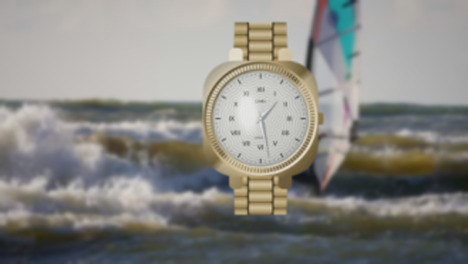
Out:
1.28
